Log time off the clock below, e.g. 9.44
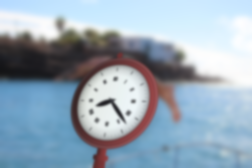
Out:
8.23
